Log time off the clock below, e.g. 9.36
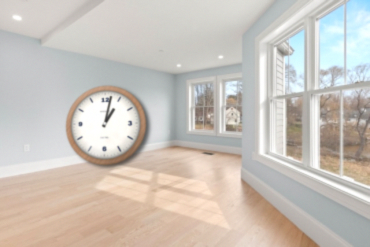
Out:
1.02
